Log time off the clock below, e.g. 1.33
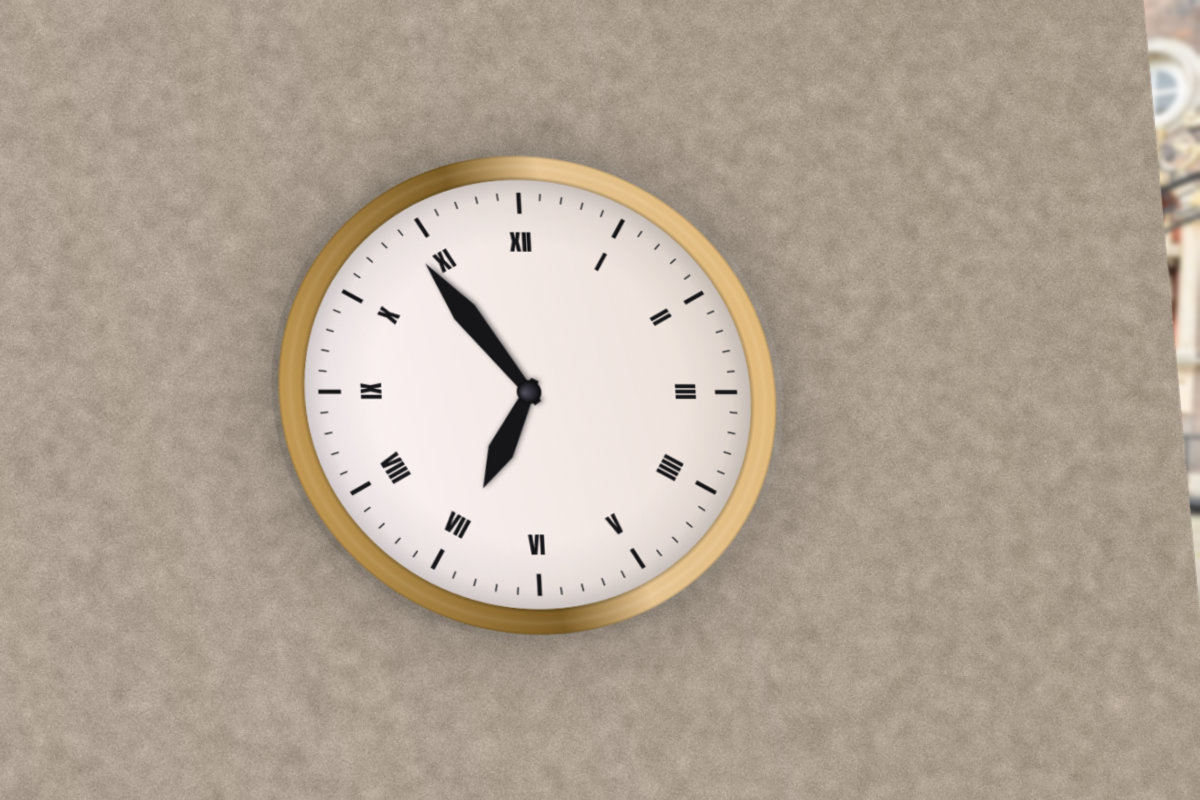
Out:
6.54
